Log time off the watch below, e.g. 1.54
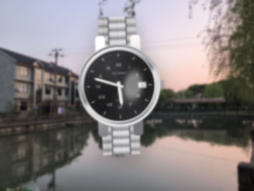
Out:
5.48
